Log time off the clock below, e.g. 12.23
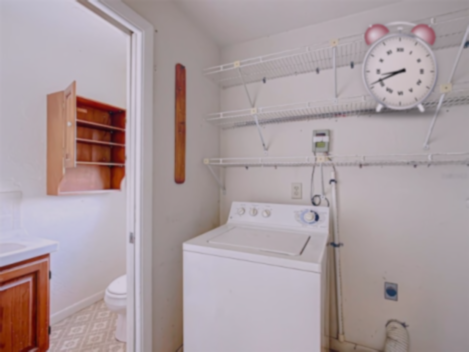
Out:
8.41
